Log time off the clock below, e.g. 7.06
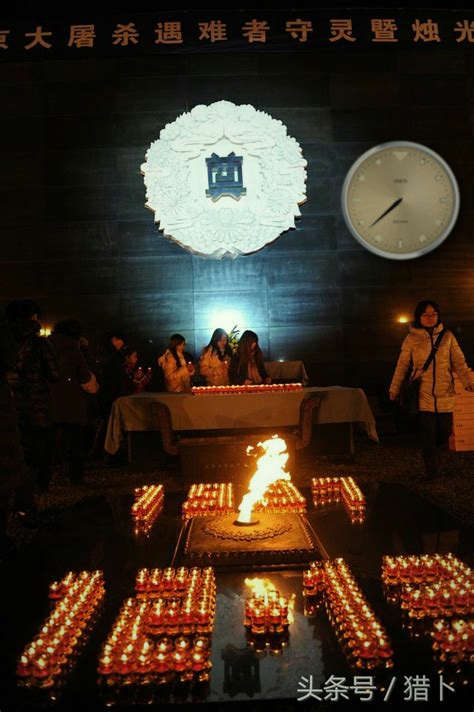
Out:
7.38
